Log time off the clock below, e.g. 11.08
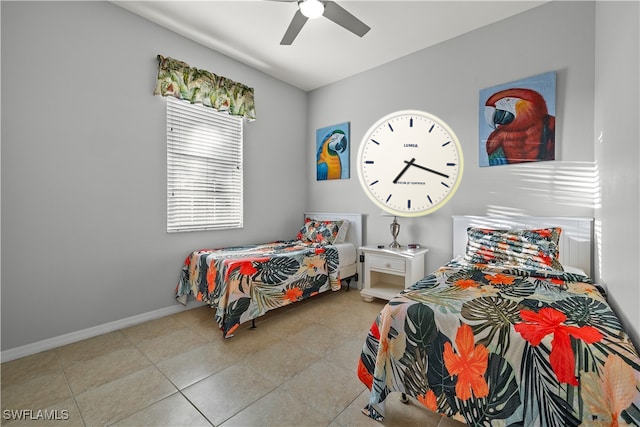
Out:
7.18
